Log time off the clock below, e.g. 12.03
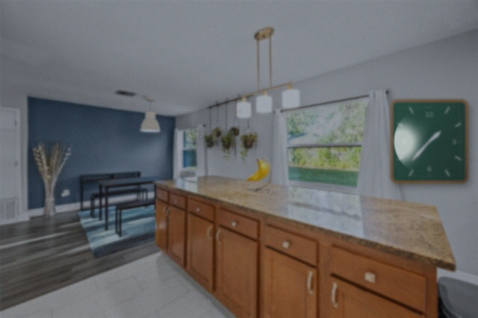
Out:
1.37
